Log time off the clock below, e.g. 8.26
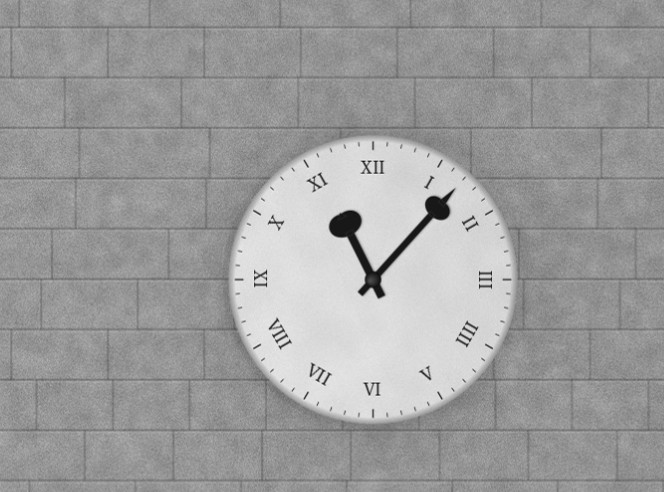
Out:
11.07
